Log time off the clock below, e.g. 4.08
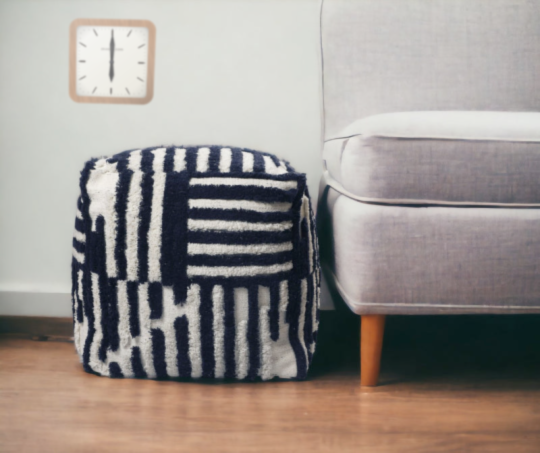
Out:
6.00
